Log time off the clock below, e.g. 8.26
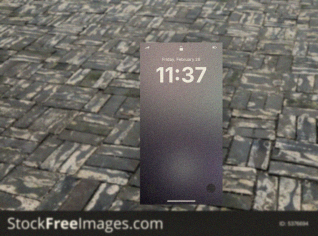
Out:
11.37
